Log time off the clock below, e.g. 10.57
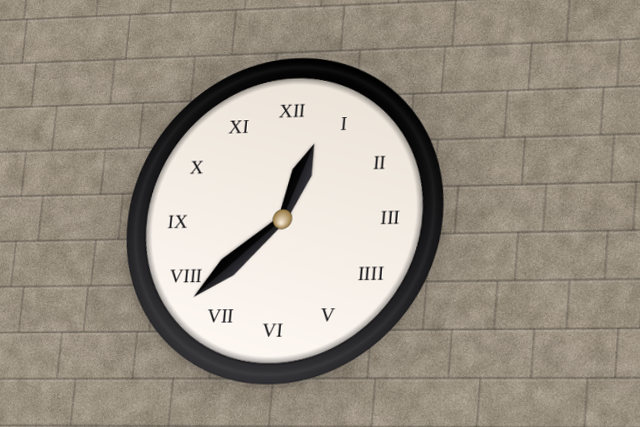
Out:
12.38
